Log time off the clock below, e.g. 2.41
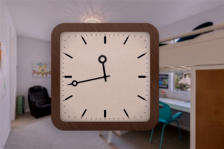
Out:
11.43
